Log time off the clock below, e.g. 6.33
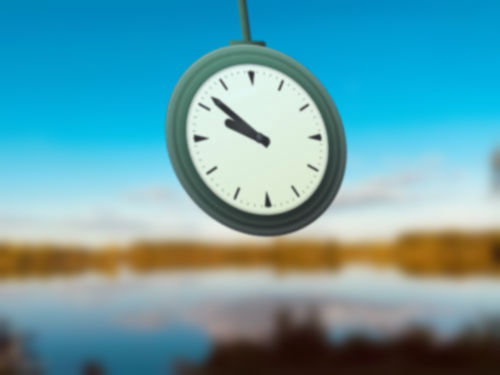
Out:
9.52
